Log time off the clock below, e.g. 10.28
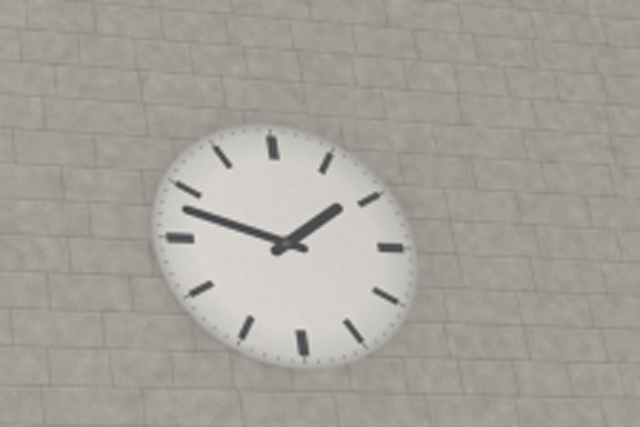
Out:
1.48
